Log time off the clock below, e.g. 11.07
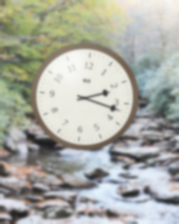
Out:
2.17
